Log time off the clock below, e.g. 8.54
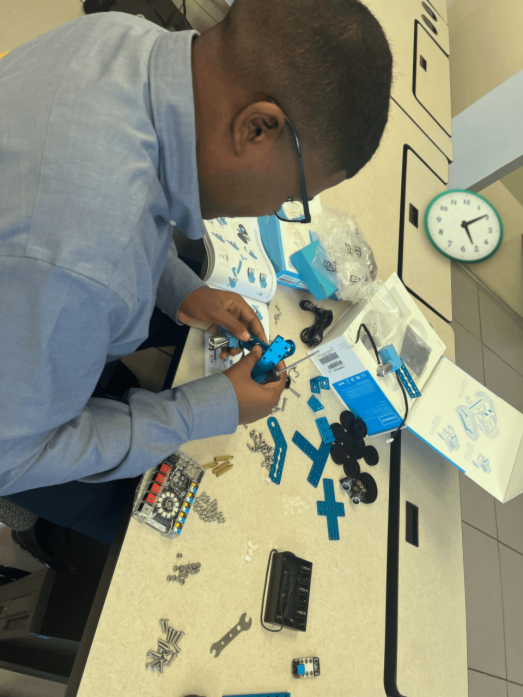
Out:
5.09
